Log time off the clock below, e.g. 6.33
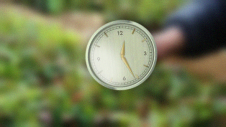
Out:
12.26
